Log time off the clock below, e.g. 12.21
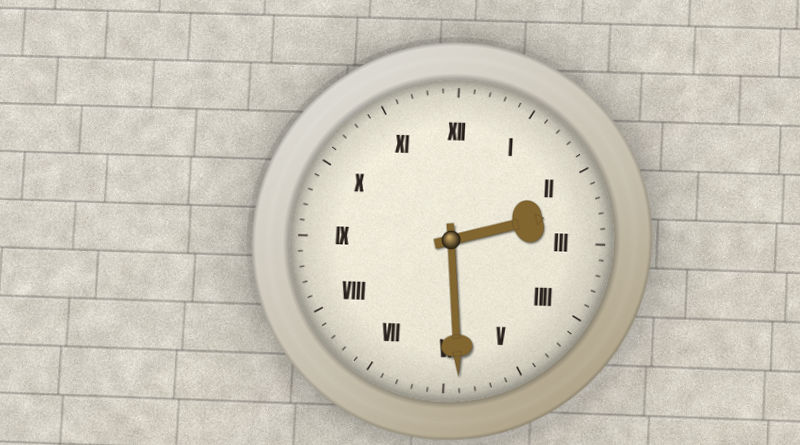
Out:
2.29
